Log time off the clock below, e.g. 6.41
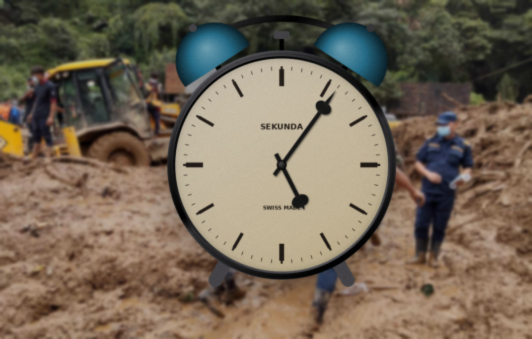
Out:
5.06
